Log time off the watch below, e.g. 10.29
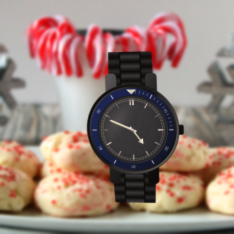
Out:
4.49
